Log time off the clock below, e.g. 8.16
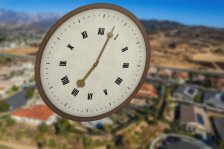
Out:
7.03
